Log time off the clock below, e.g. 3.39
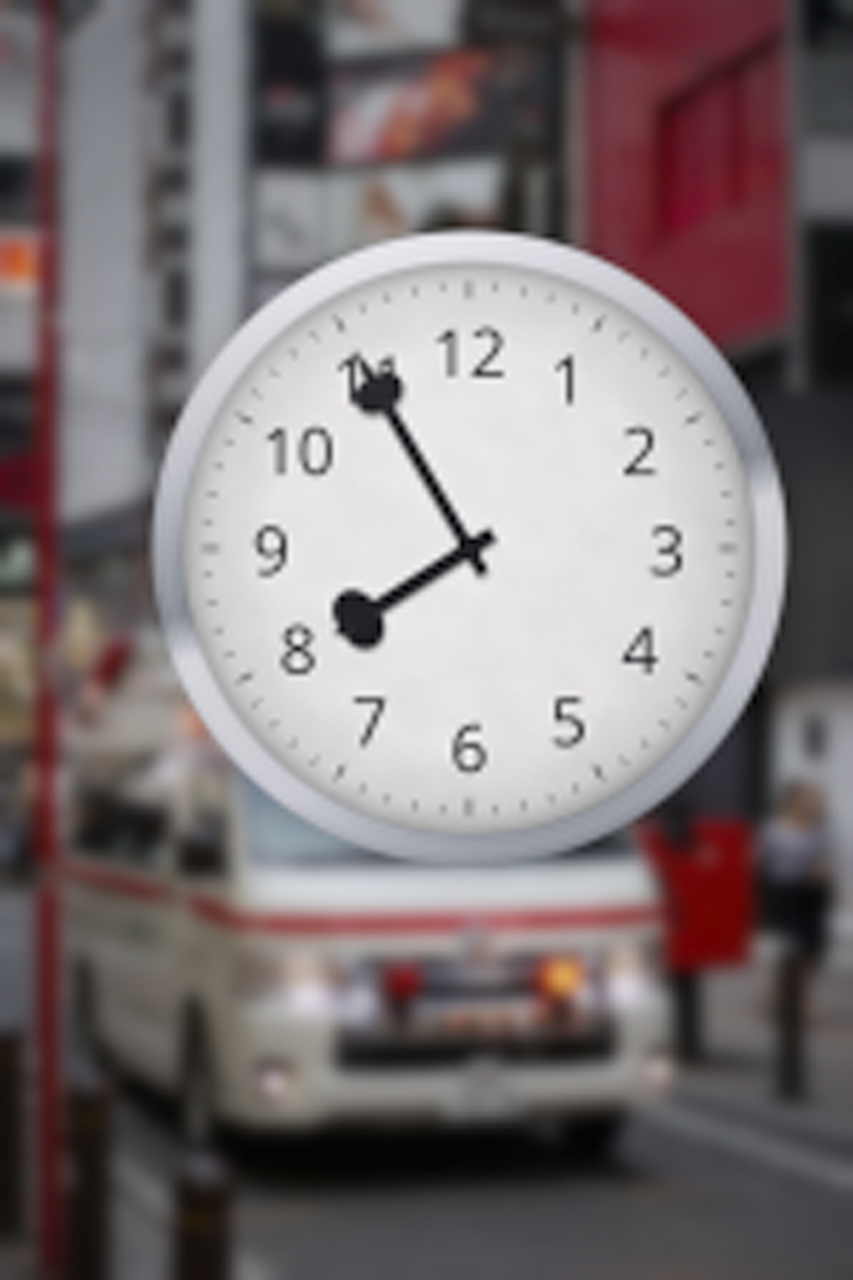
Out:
7.55
